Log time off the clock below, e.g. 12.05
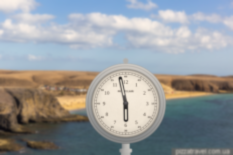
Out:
5.58
